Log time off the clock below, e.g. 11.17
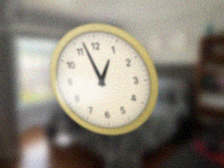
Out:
12.57
